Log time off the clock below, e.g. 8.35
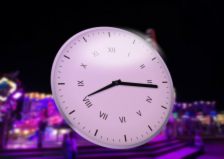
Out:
8.16
